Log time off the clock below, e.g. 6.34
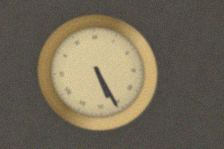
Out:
5.26
